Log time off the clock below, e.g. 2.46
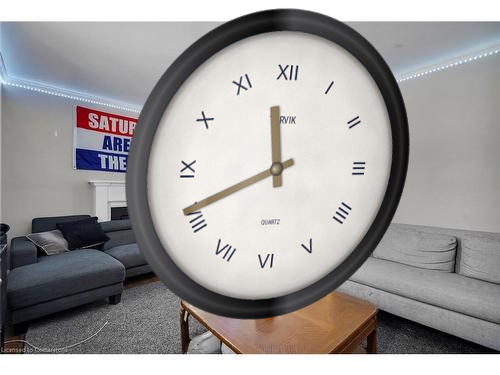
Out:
11.41
